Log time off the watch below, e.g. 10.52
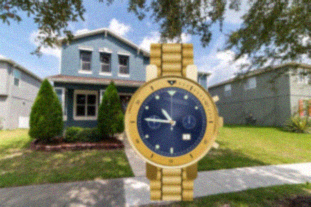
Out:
10.46
